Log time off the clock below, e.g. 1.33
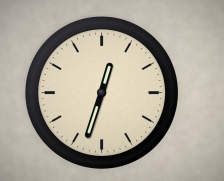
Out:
12.33
